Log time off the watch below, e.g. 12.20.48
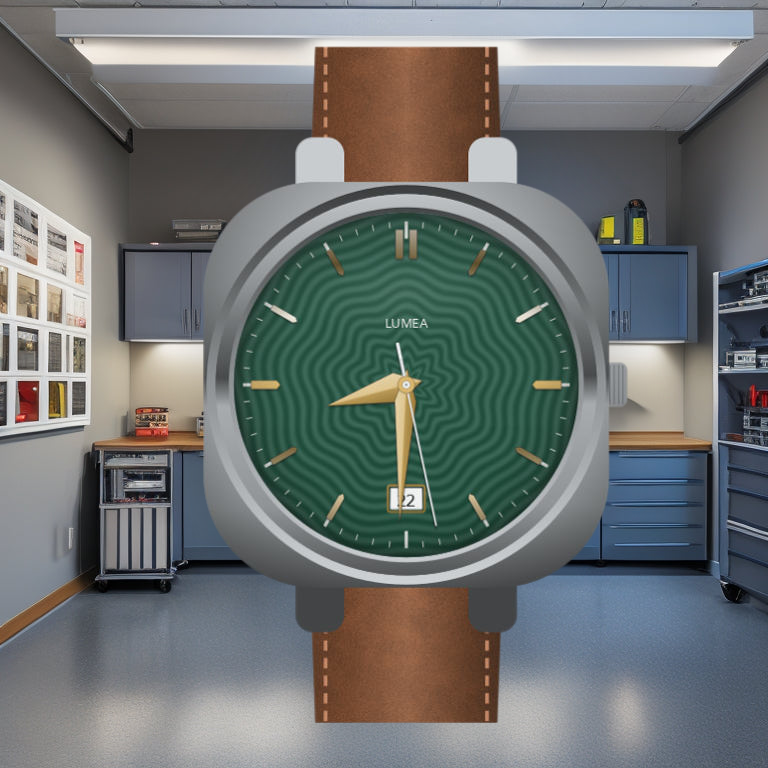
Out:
8.30.28
